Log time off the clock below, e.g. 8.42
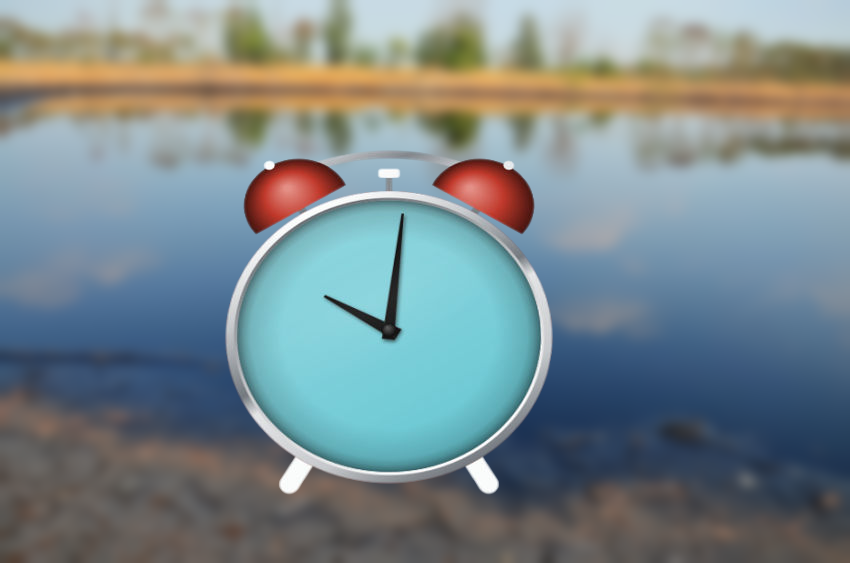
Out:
10.01
